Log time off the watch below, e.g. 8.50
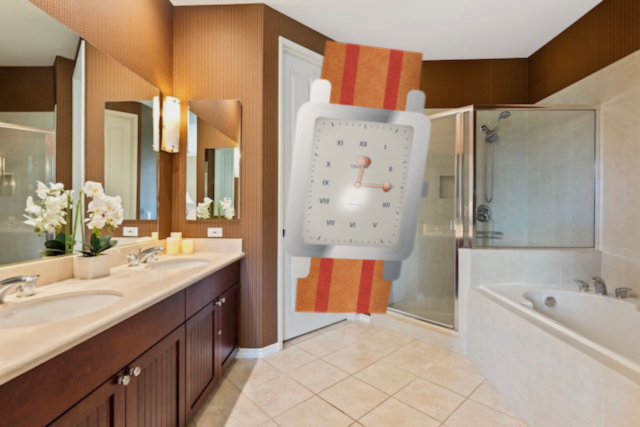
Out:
12.15
